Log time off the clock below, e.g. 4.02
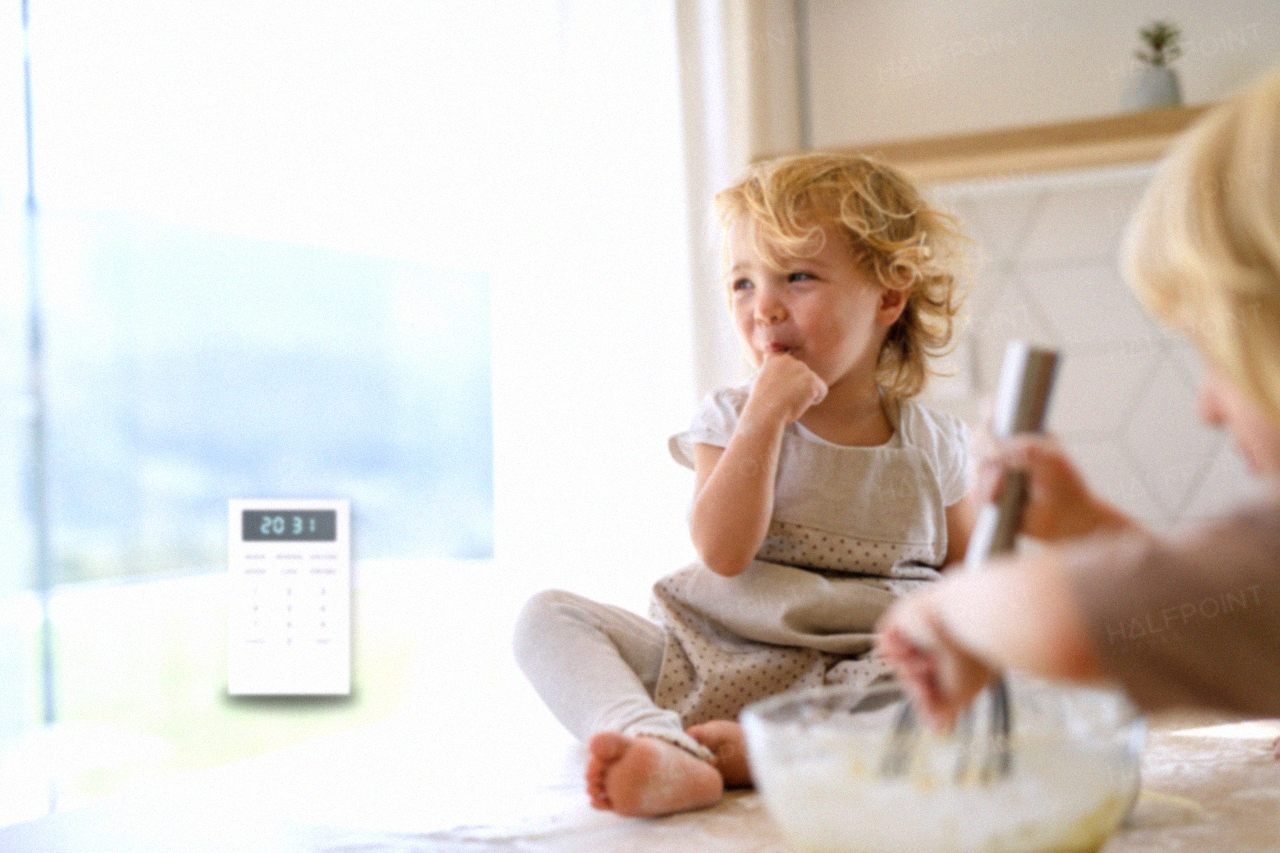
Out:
20.31
